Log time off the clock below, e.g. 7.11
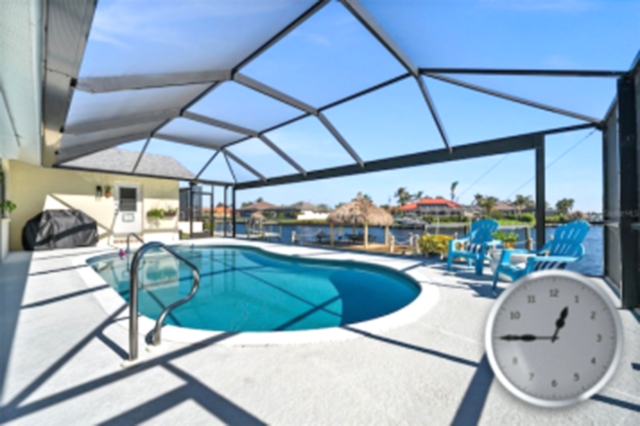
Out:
12.45
